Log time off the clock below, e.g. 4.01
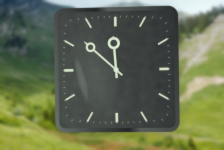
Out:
11.52
